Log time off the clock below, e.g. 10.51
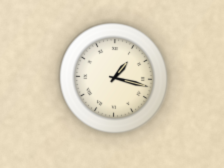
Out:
1.17
